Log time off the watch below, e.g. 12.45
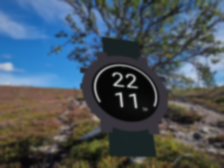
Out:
22.11
